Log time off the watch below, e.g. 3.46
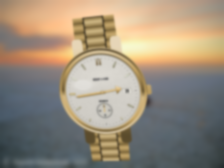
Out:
2.44
